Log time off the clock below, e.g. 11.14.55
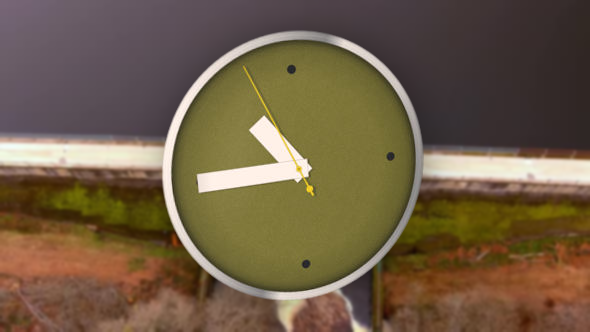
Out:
10.44.56
